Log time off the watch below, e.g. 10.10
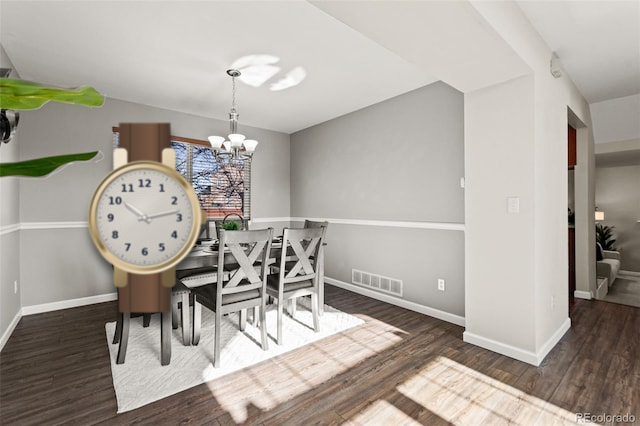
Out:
10.13
